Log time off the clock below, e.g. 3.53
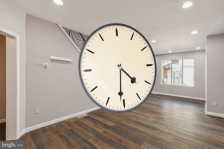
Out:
4.31
